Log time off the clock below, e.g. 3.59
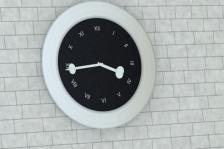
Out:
3.44
